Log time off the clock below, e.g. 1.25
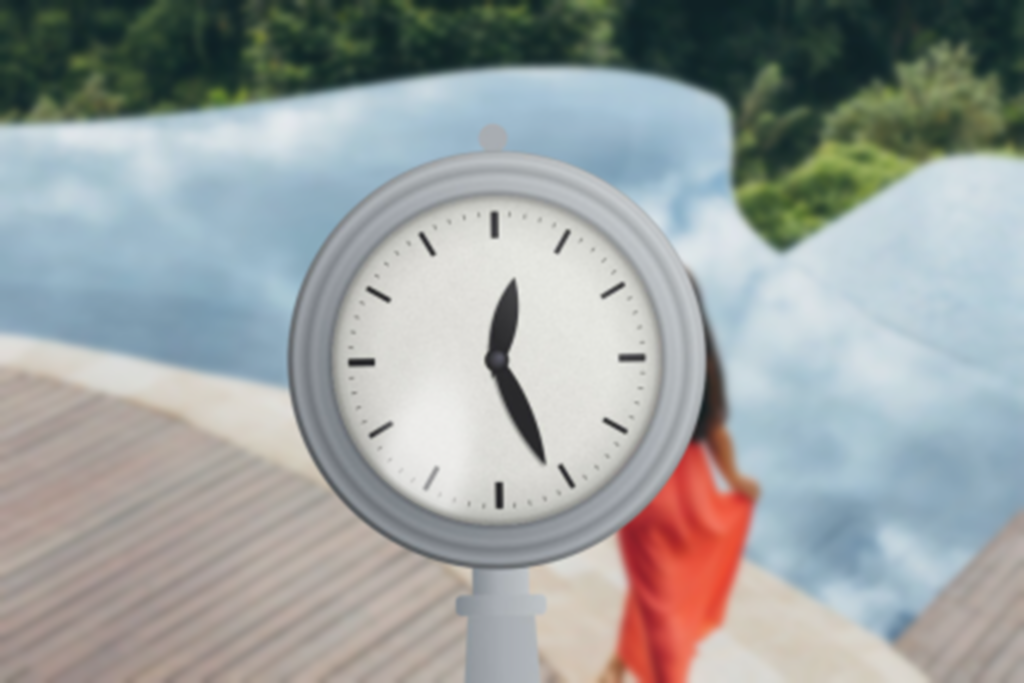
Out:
12.26
